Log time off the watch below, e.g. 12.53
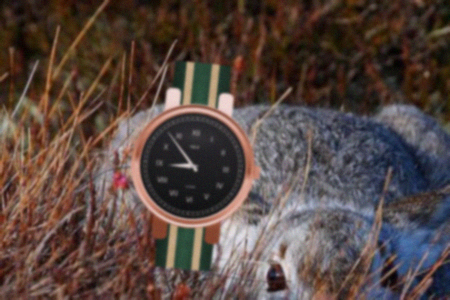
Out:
8.53
